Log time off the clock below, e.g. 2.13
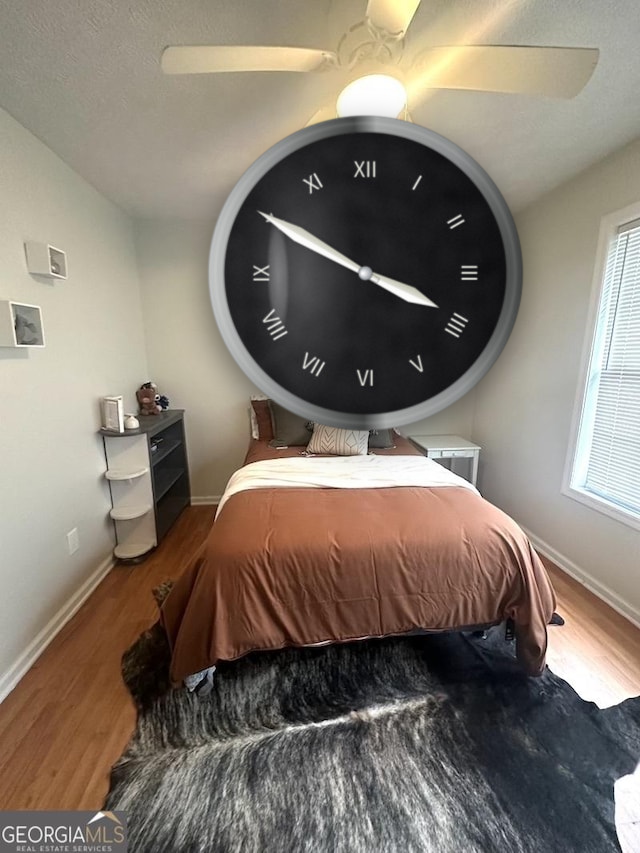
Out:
3.50
